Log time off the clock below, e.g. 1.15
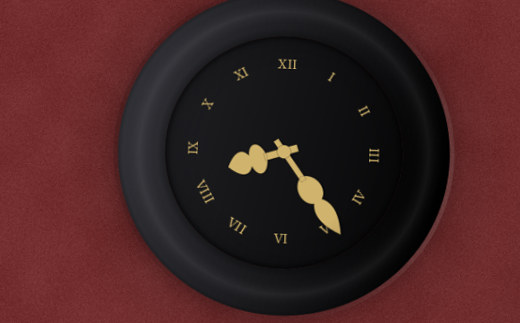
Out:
8.24
